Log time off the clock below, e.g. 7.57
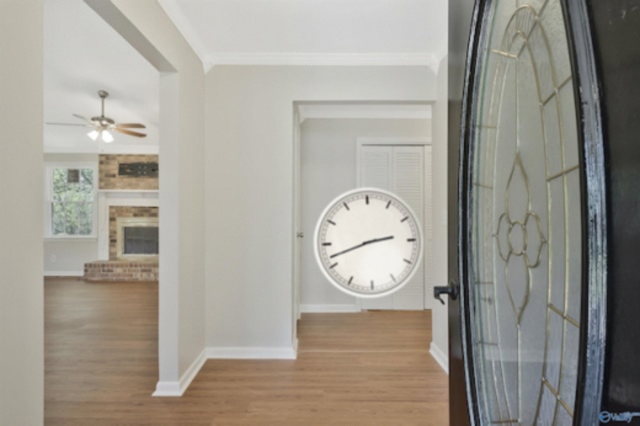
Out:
2.42
